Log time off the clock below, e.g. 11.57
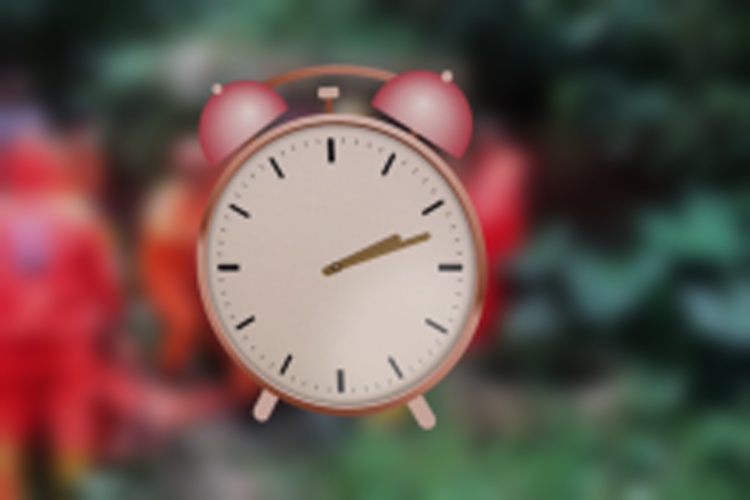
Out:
2.12
